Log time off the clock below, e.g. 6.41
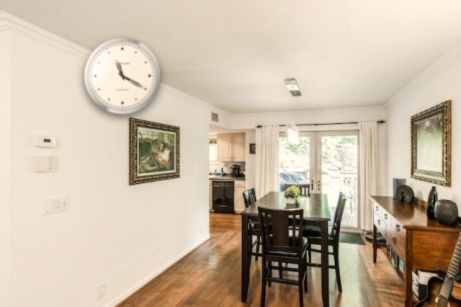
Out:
11.20
